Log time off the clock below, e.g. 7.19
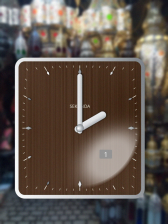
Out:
2.00
